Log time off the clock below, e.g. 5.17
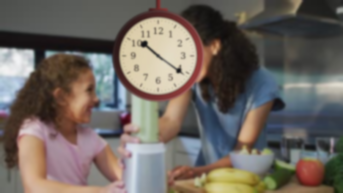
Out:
10.21
